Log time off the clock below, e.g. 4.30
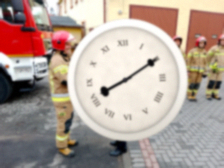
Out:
8.10
